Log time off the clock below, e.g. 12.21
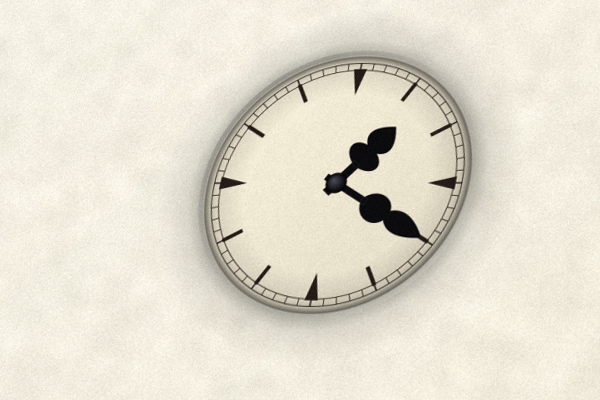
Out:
1.20
